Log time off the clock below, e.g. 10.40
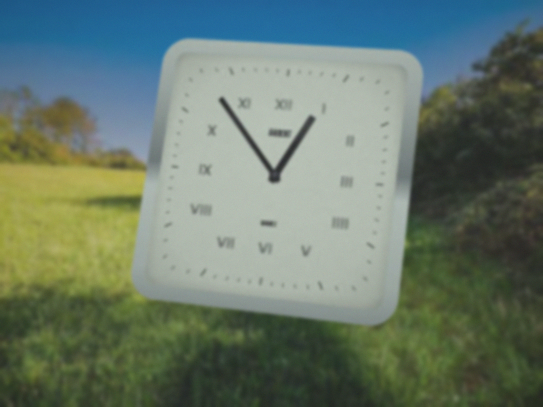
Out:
12.53
